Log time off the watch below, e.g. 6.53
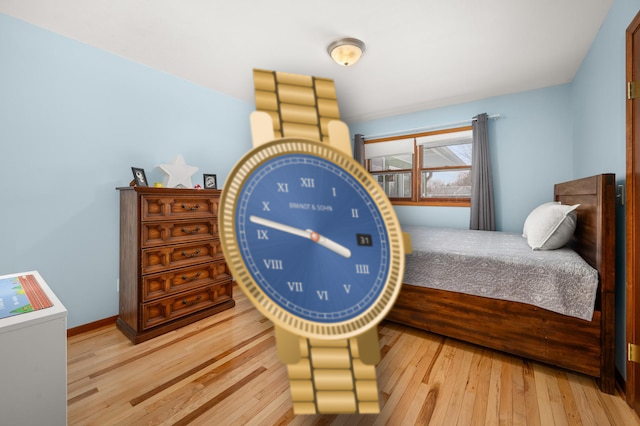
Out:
3.47
